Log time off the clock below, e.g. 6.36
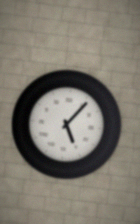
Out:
5.06
